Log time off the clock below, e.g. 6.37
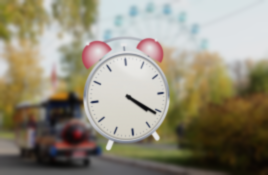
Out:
4.21
